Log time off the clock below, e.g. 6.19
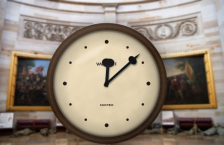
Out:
12.08
